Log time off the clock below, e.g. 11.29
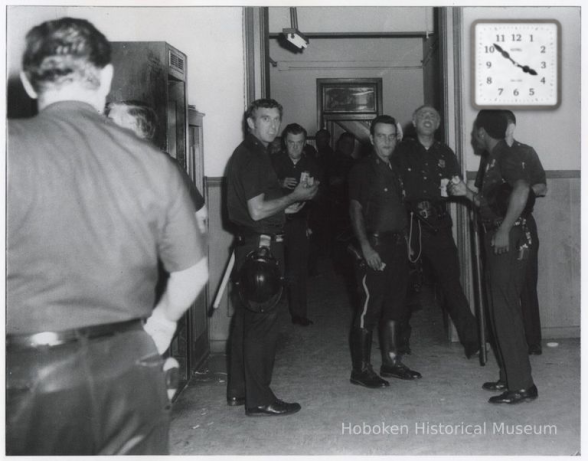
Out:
3.52
